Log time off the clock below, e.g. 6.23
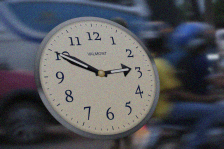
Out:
2.50
